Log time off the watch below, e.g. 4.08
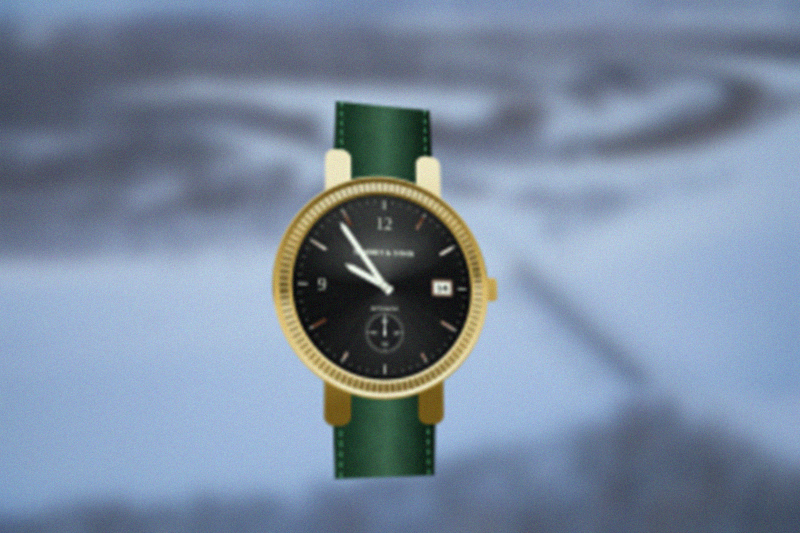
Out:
9.54
